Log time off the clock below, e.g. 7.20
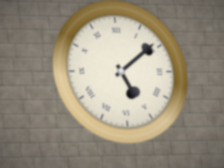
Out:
5.09
